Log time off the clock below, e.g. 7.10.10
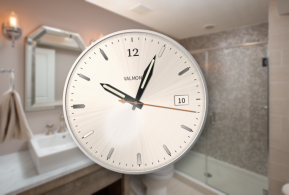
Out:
10.04.17
